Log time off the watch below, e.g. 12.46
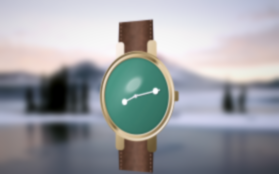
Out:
8.13
